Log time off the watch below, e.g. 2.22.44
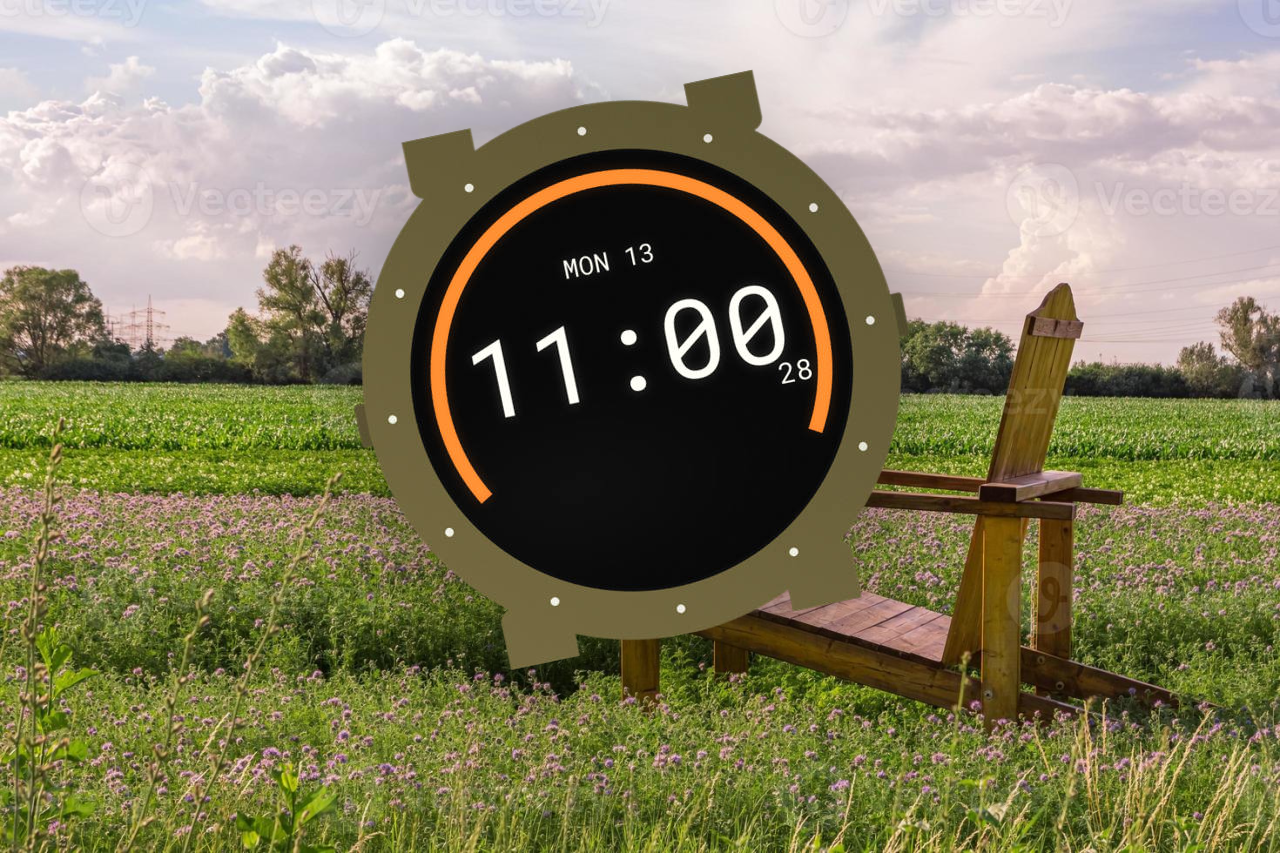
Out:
11.00.28
